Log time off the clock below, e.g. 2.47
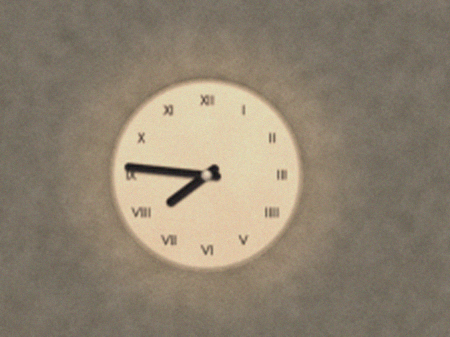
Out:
7.46
